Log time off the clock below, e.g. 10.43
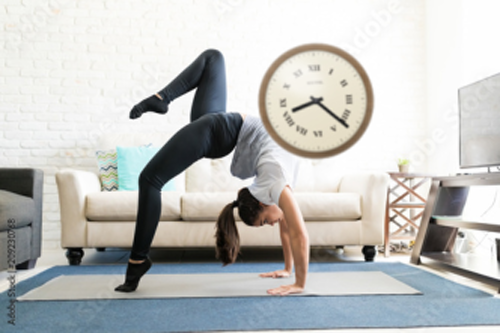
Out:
8.22
